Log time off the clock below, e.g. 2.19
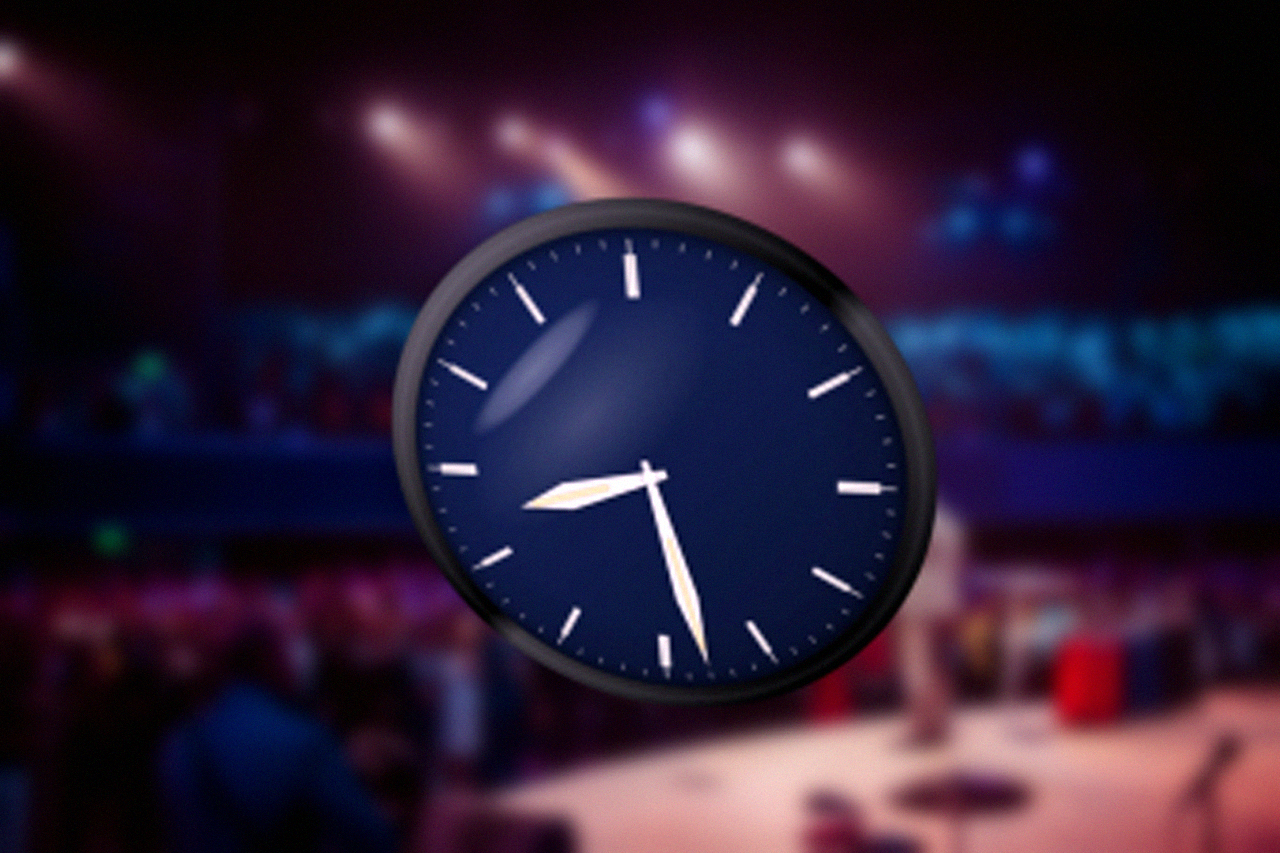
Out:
8.28
